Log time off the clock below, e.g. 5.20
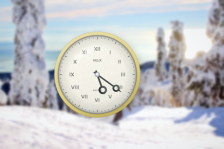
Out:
5.21
